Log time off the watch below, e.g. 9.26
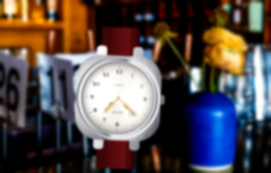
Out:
7.22
